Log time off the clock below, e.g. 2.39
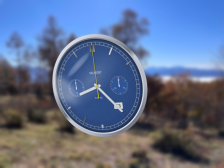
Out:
8.23
